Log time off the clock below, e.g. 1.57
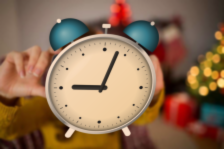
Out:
9.03
